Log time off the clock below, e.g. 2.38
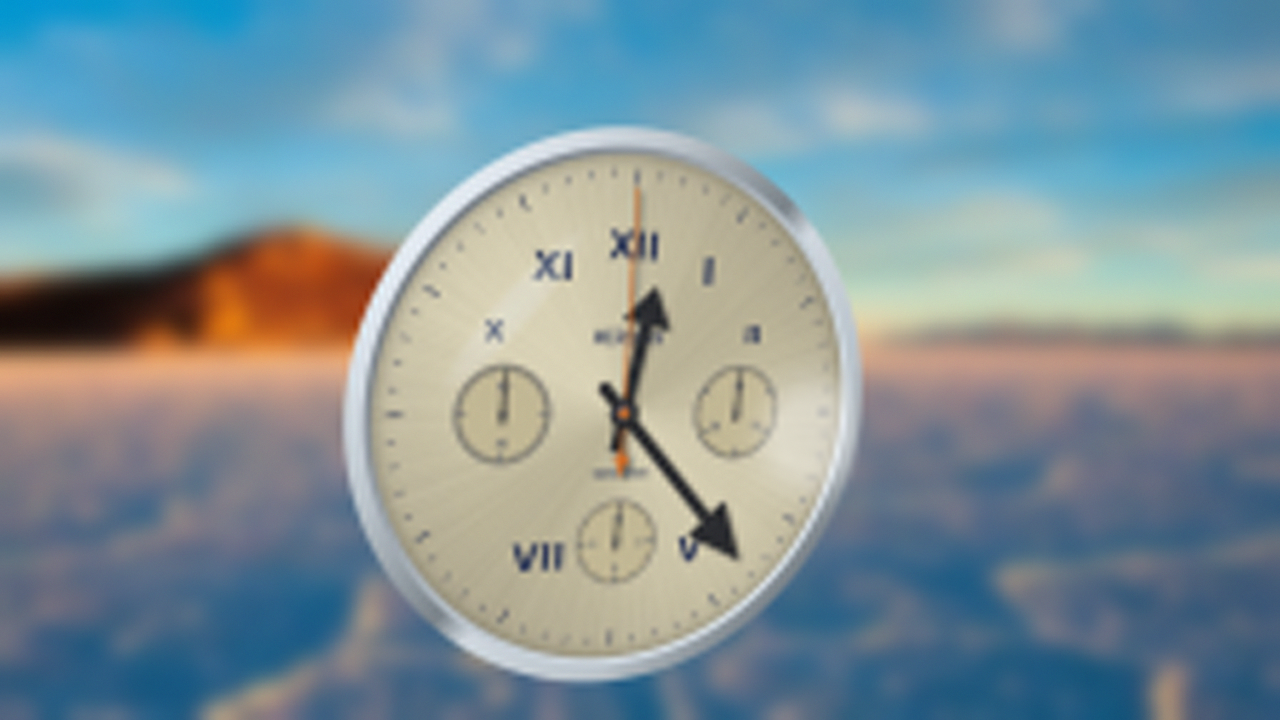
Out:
12.23
